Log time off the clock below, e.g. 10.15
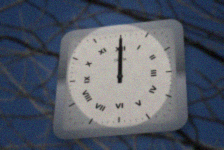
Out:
12.00
